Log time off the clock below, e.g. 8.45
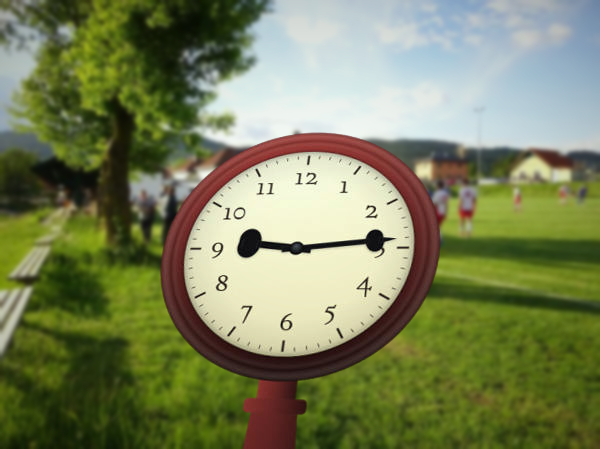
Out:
9.14
